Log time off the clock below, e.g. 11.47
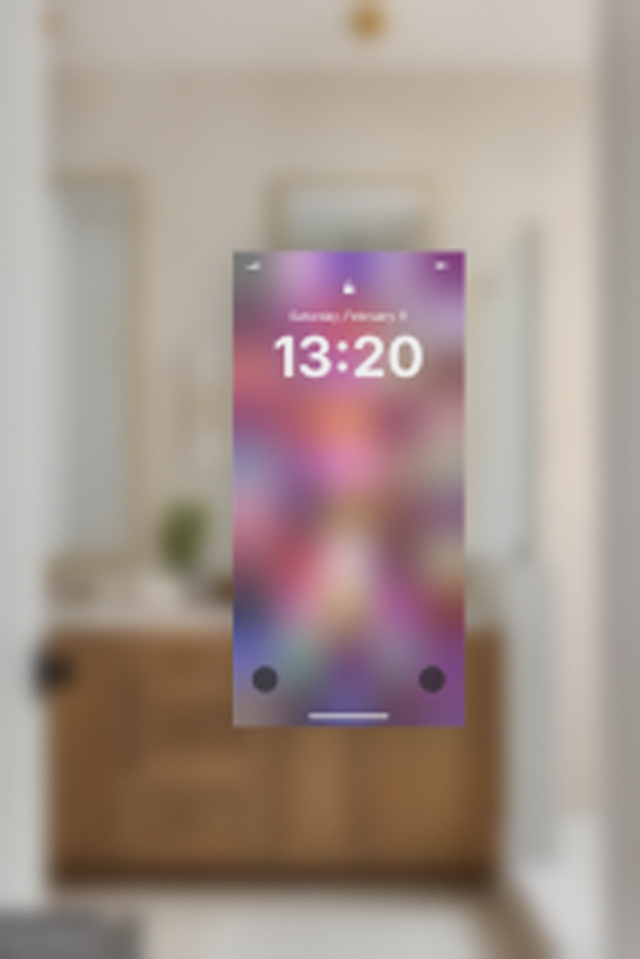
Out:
13.20
